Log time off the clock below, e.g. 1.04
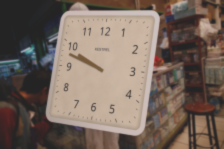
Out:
9.48
